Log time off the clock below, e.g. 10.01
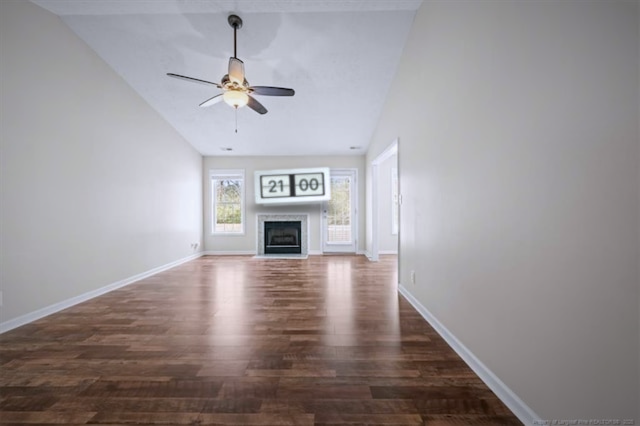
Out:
21.00
